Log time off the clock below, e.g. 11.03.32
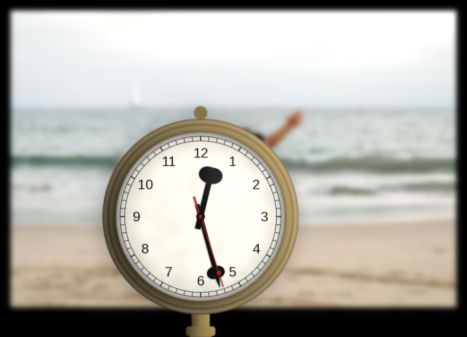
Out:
12.27.27
